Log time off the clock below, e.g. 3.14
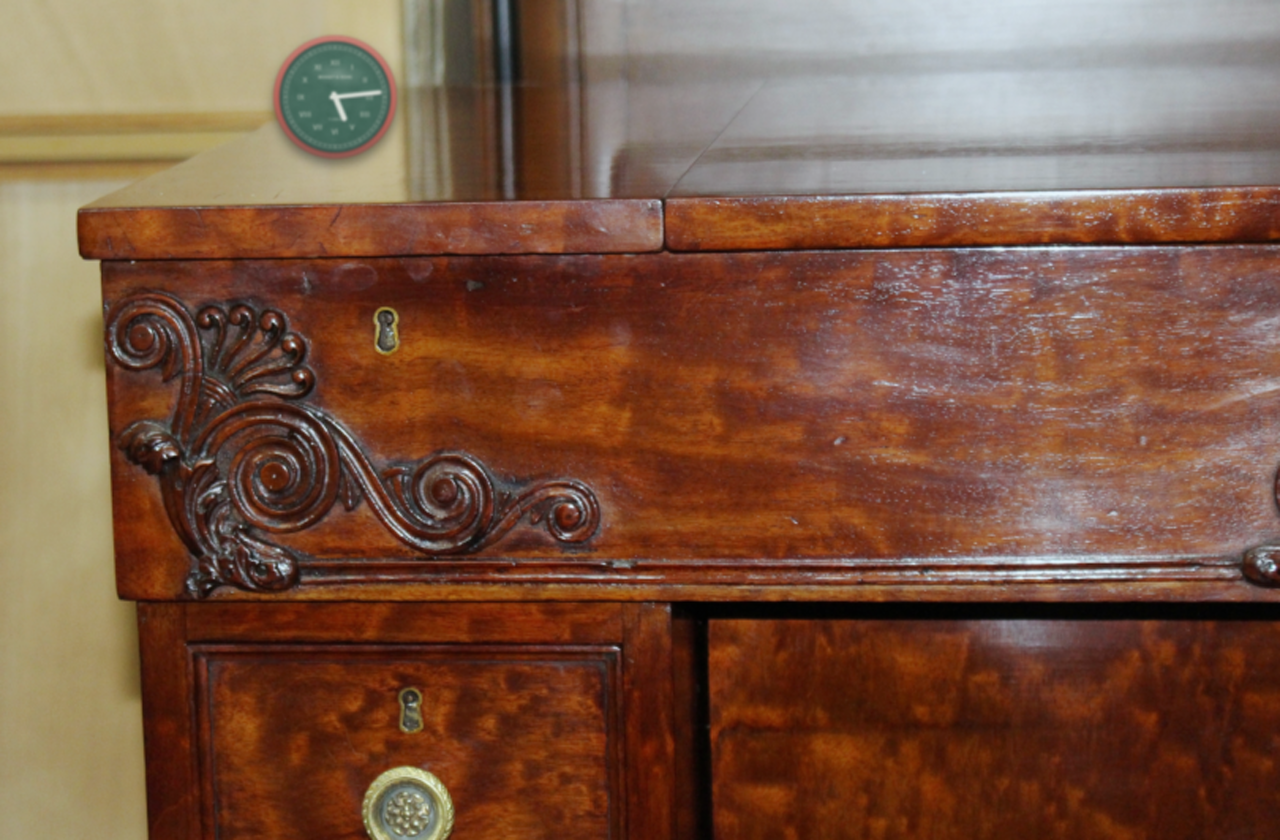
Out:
5.14
